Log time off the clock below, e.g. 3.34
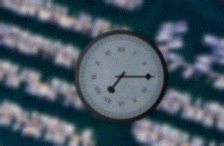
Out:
7.15
